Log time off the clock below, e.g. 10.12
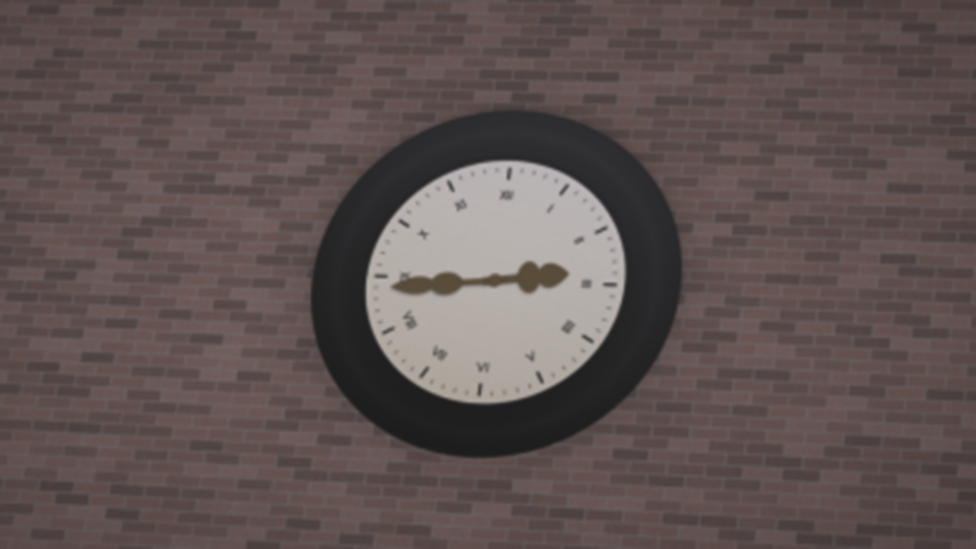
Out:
2.44
